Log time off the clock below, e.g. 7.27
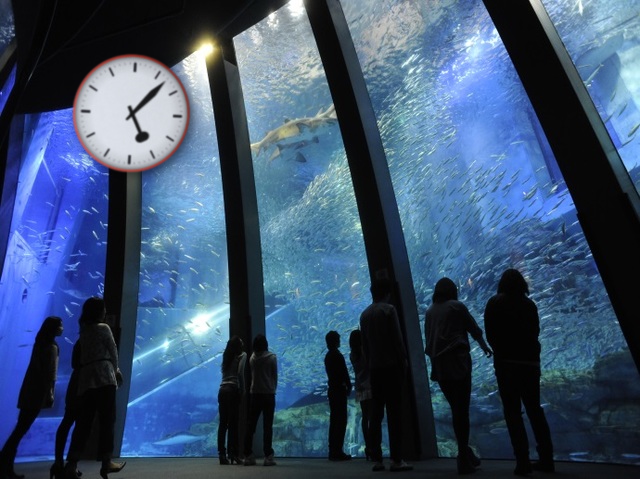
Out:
5.07
